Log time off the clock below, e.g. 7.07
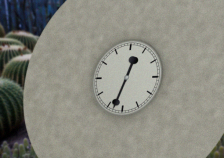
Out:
12.33
